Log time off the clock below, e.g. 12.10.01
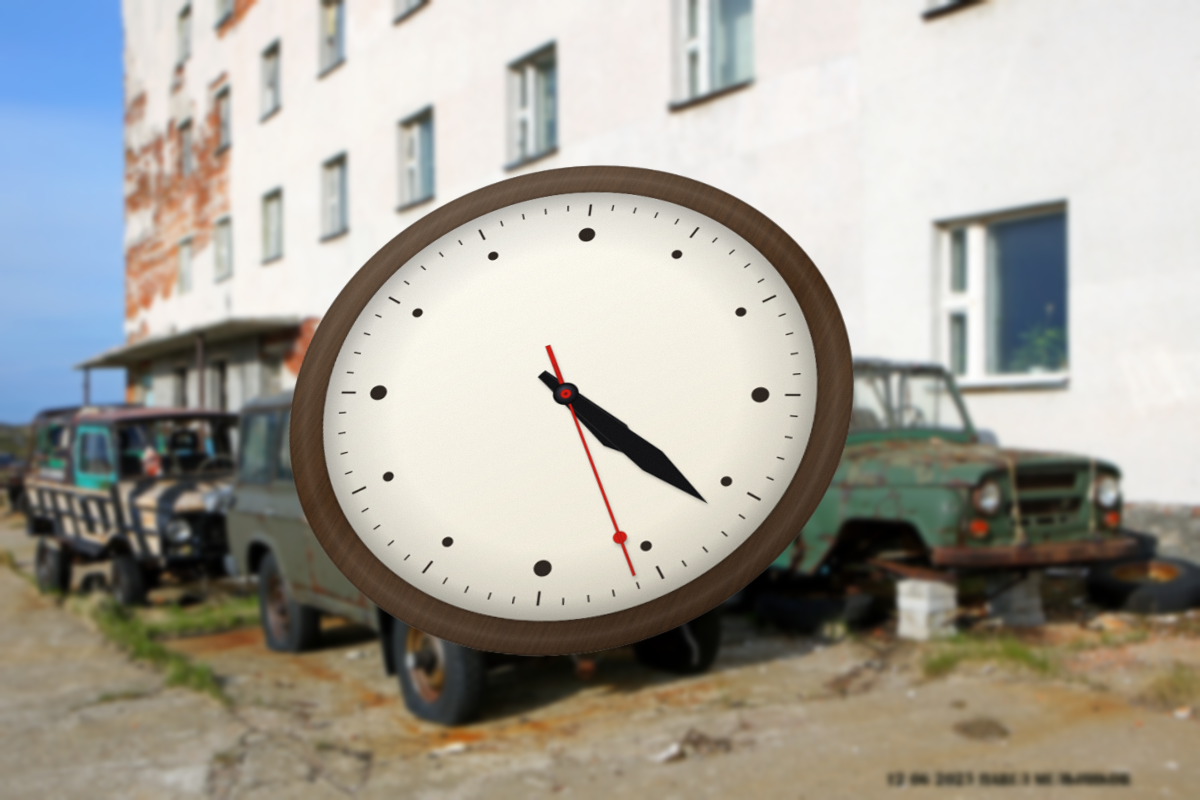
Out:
4.21.26
